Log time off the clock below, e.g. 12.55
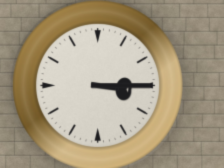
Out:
3.15
